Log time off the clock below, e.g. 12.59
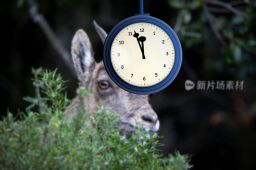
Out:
11.57
